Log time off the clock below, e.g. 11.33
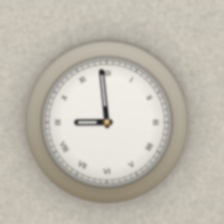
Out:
8.59
